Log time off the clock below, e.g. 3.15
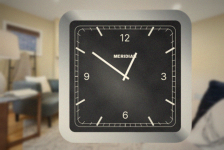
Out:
12.51
